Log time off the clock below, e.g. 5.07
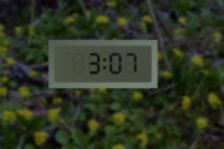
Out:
3.07
